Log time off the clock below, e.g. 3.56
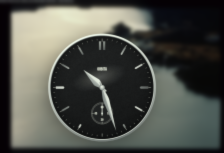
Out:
10.27
